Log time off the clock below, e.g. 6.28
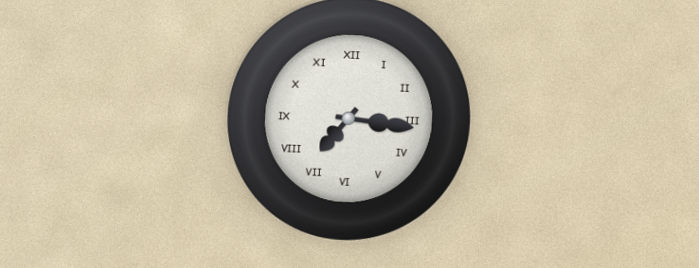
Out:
7.16
